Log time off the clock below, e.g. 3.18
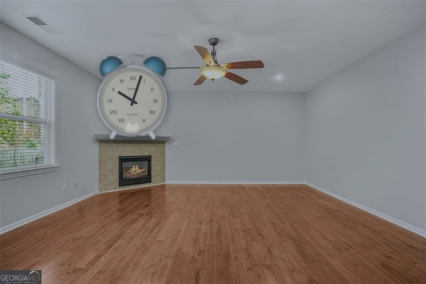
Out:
10.03
